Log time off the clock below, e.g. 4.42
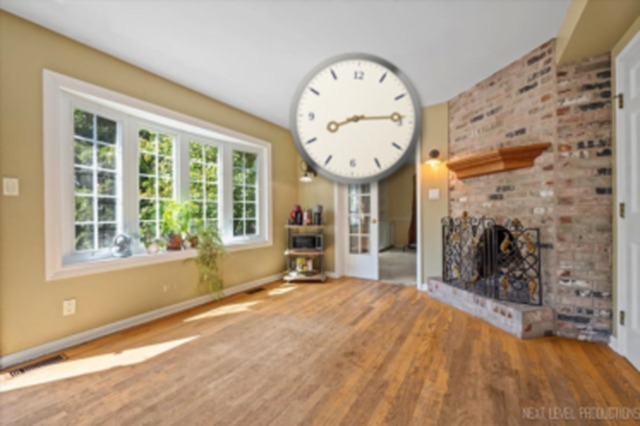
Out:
8.14
